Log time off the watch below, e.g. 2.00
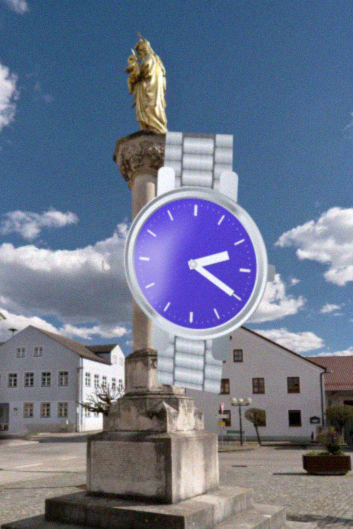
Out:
2.20
